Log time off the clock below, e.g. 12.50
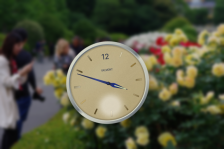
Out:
3.49
